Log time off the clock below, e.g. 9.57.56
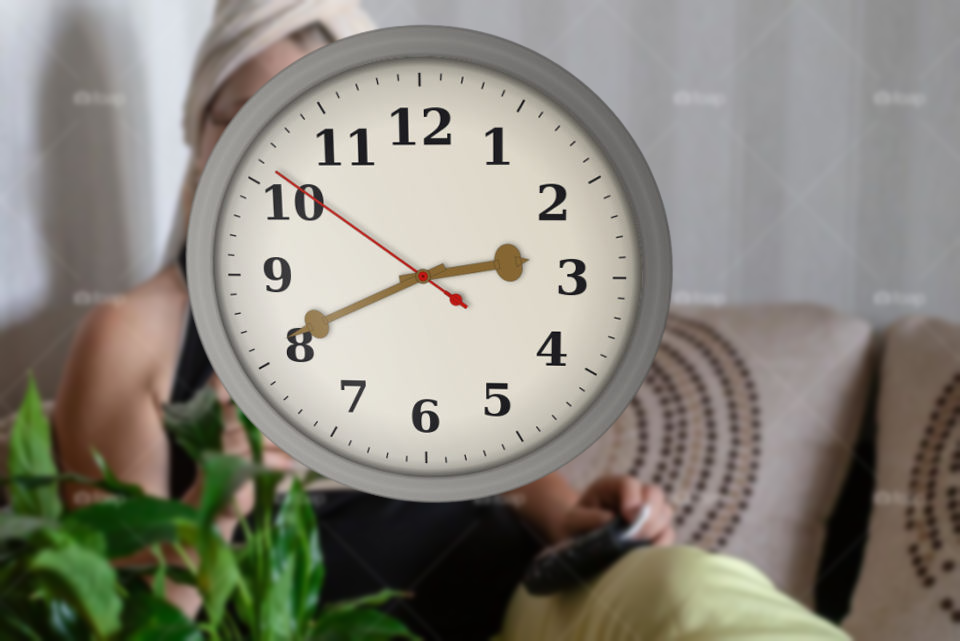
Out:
2.40.51
